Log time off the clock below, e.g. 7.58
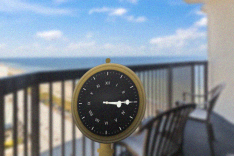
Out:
3.15
